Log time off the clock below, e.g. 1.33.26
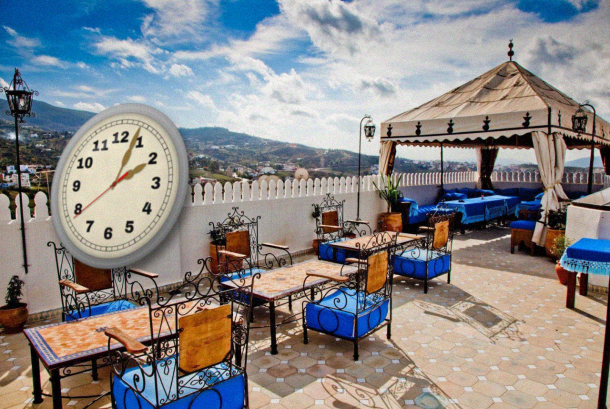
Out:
2.03.39
